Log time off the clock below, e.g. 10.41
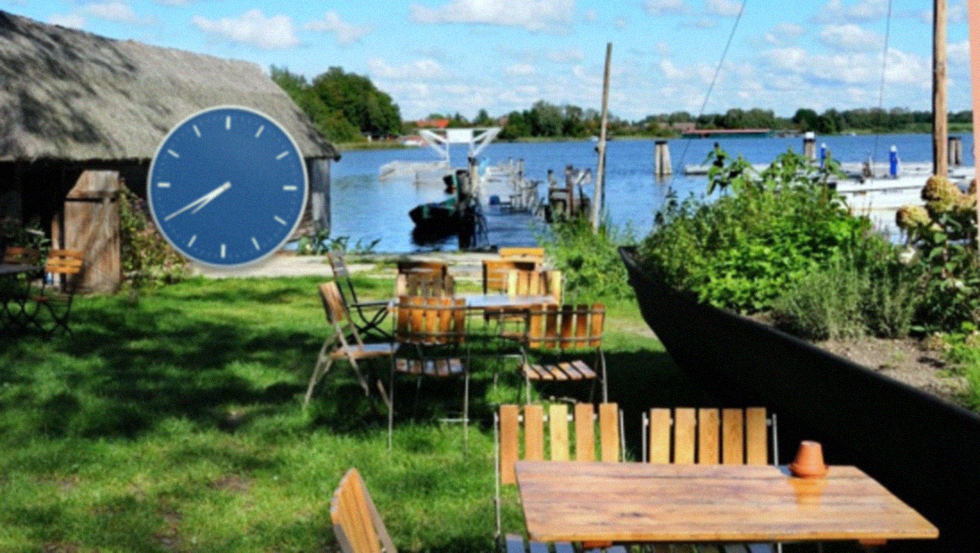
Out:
7.40
